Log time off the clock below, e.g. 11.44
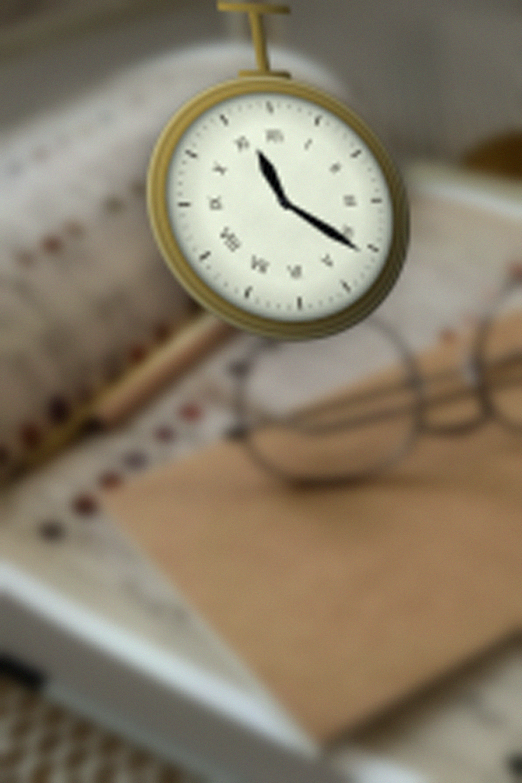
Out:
11.21
